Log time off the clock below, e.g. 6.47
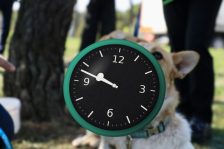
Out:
9.48
